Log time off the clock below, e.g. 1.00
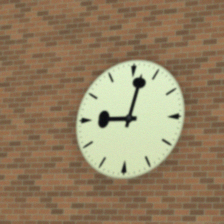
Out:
9.02
